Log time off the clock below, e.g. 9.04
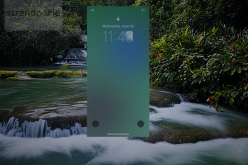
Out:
11.43
